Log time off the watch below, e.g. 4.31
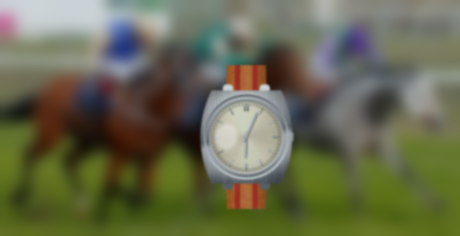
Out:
6.04
